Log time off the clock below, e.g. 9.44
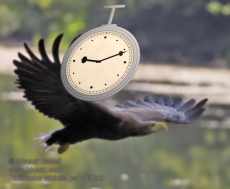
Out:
9.11
